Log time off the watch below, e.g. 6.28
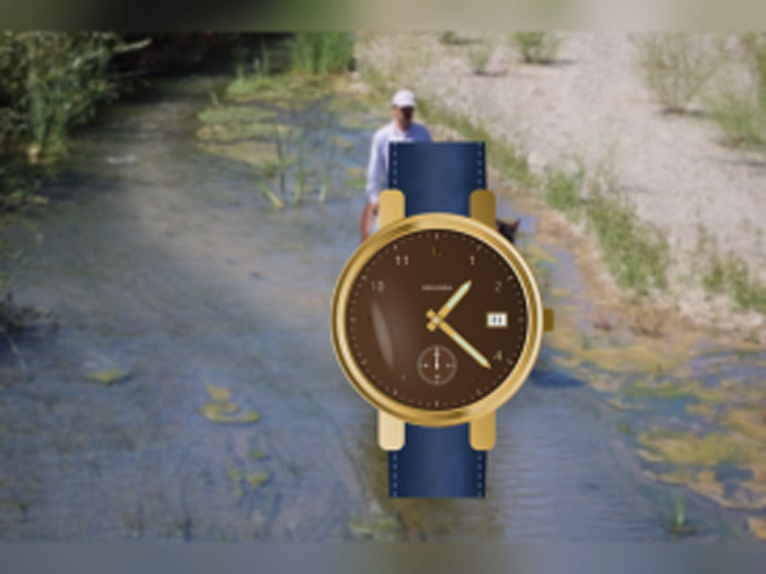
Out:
1.22
